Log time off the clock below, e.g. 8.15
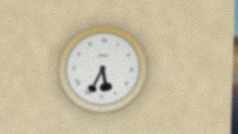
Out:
5.34
